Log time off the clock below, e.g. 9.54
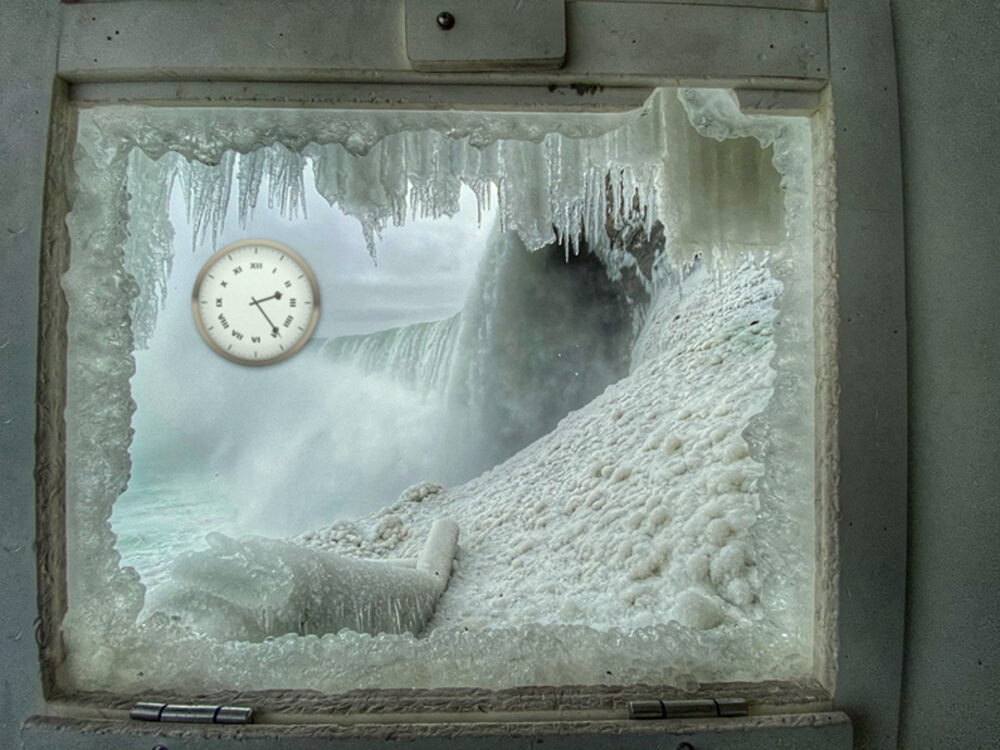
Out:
2.24
